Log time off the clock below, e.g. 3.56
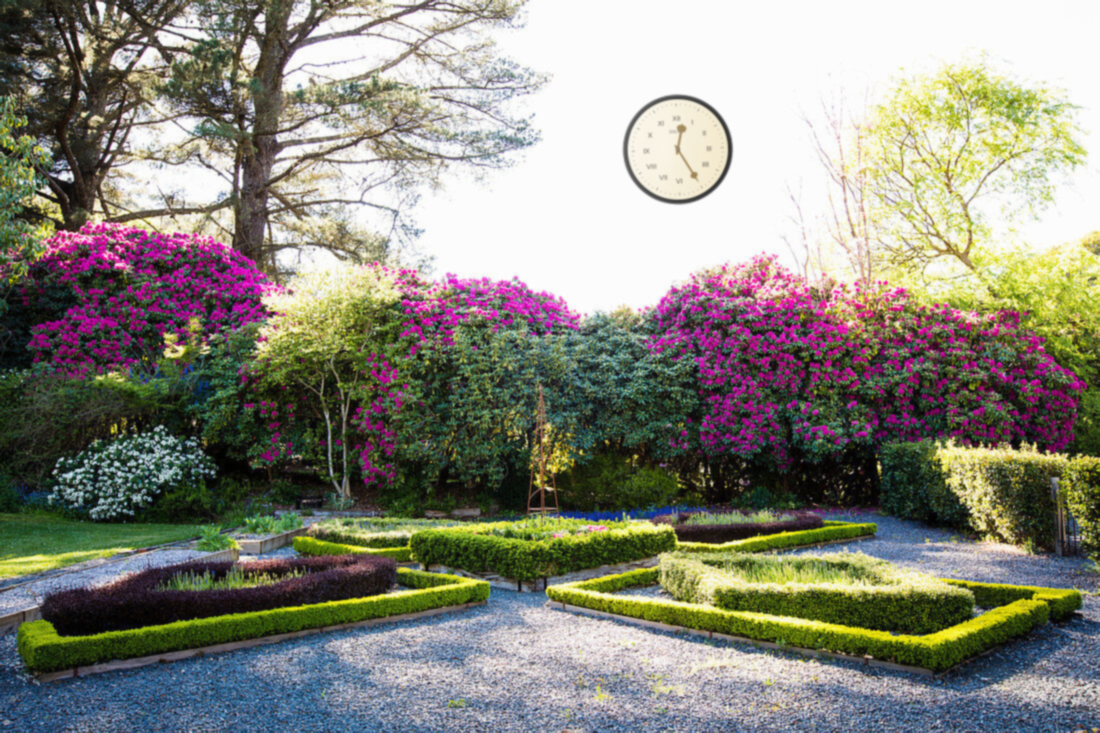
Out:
12.25
